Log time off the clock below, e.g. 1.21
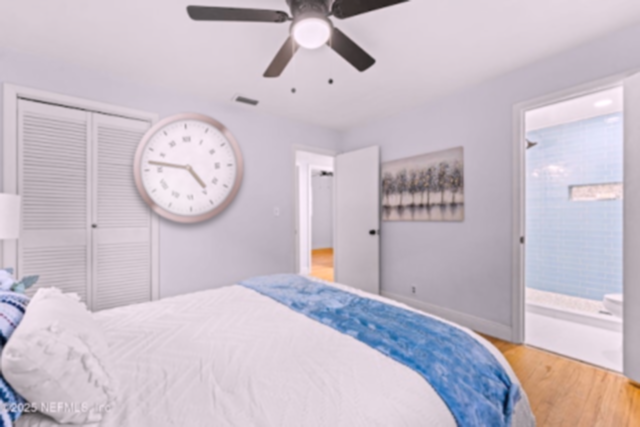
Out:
4.47
